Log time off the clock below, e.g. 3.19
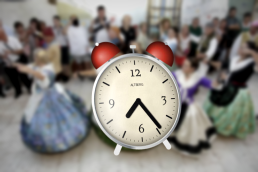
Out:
7.24
